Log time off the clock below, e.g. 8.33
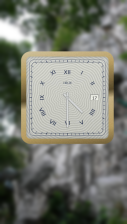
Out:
4.30
